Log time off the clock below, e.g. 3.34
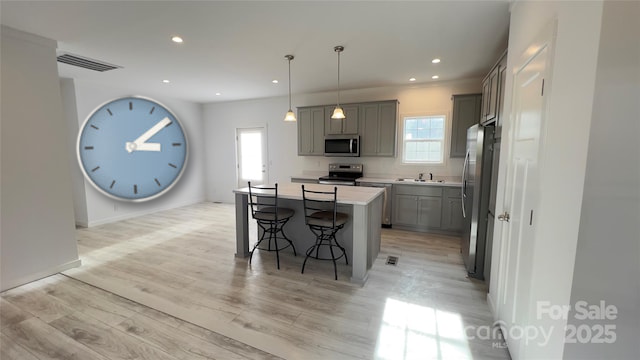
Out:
3.09
